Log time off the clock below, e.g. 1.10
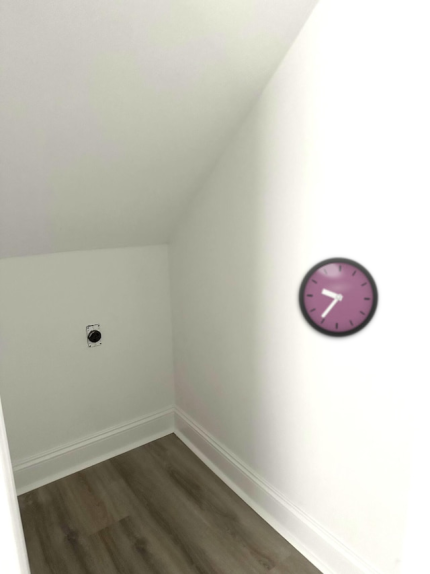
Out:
9.36
